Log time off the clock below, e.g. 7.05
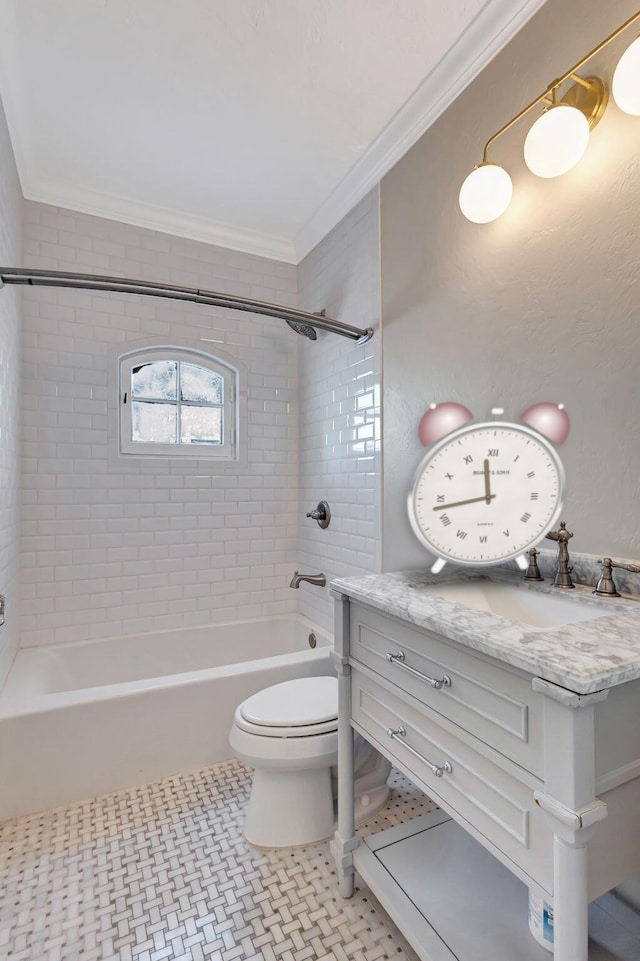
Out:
11.43
